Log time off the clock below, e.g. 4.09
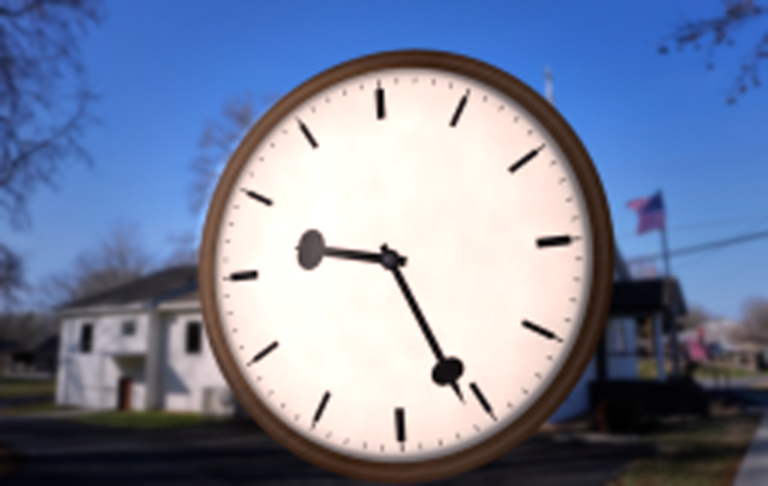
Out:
9.26
